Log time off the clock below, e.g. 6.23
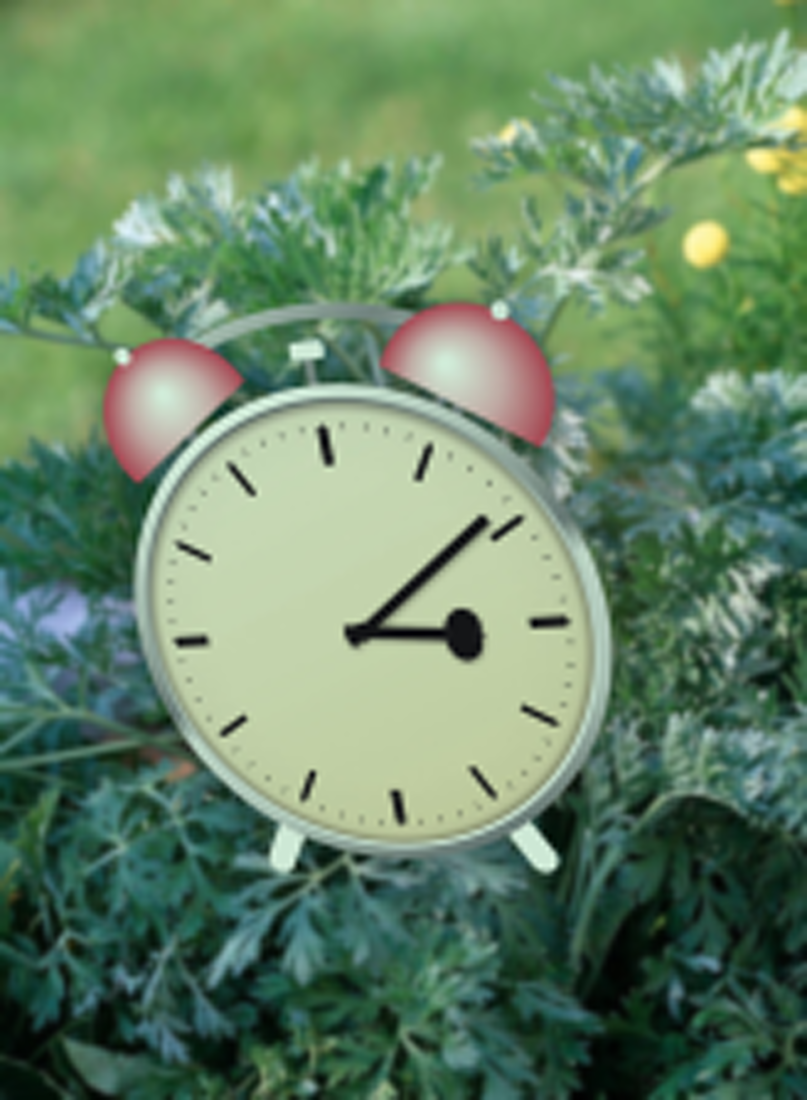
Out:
3.09
